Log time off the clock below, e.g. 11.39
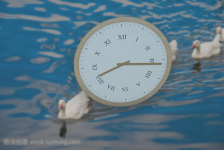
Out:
8.16
